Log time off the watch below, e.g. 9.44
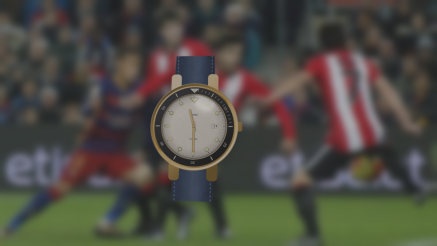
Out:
11.30
